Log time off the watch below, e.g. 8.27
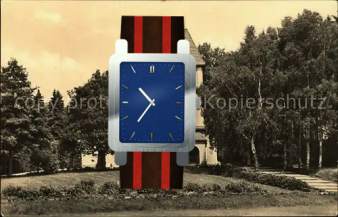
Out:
10.36
